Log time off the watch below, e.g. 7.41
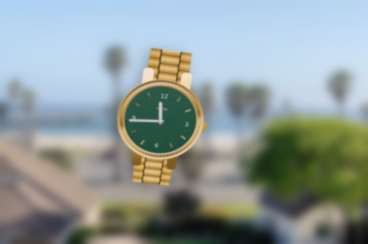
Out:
11.44
